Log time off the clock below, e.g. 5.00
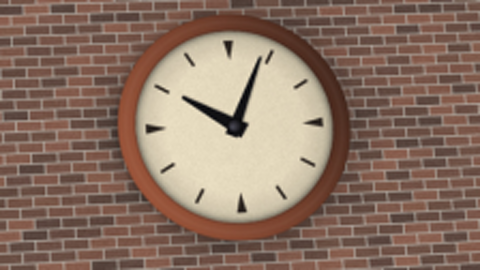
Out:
10.04
